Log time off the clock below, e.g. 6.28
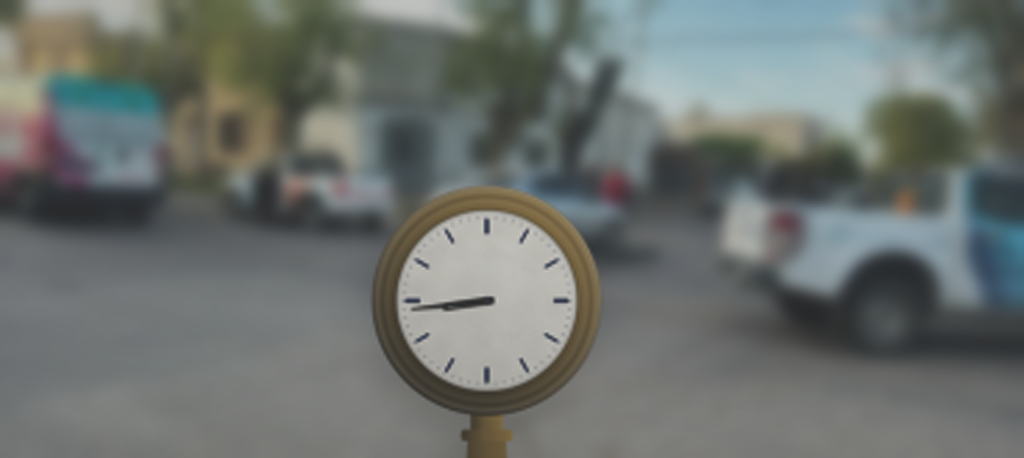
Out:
8.44
